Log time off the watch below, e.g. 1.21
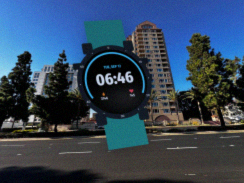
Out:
6.46
